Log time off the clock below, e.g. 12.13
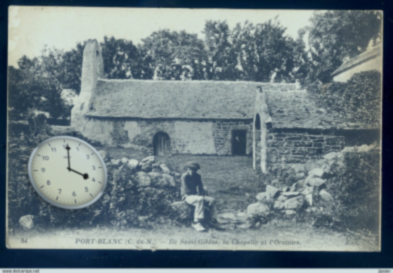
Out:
4.01
